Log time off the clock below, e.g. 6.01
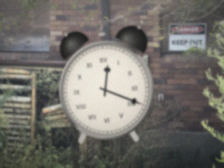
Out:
12.19
